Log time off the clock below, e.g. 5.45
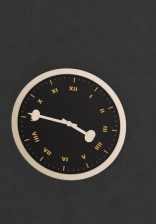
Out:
3.46
